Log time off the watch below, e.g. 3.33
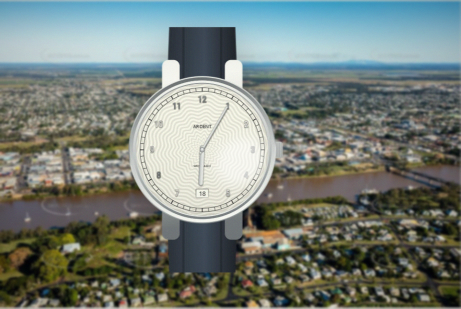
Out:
6.05
